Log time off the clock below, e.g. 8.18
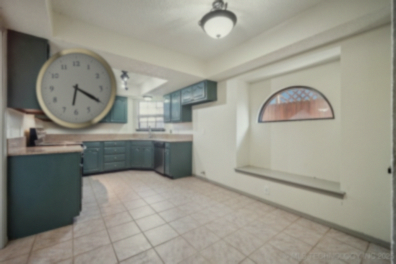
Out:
6.20
